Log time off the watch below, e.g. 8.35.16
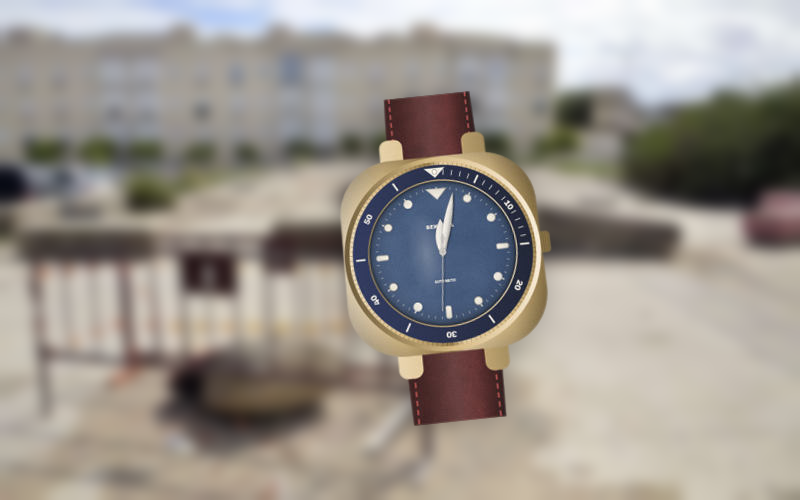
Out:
12.02.31
